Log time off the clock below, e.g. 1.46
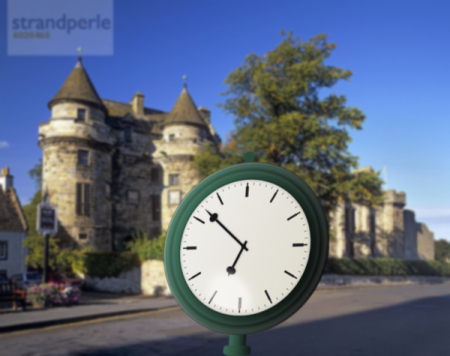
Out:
6.52
